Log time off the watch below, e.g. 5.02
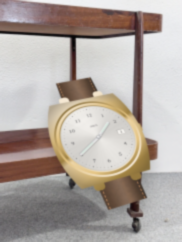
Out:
1.40
